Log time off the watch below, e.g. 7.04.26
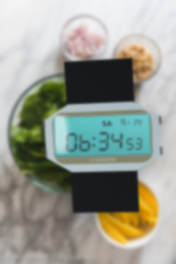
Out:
6.34.53
